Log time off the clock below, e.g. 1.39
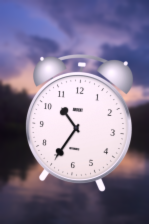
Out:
10.35
